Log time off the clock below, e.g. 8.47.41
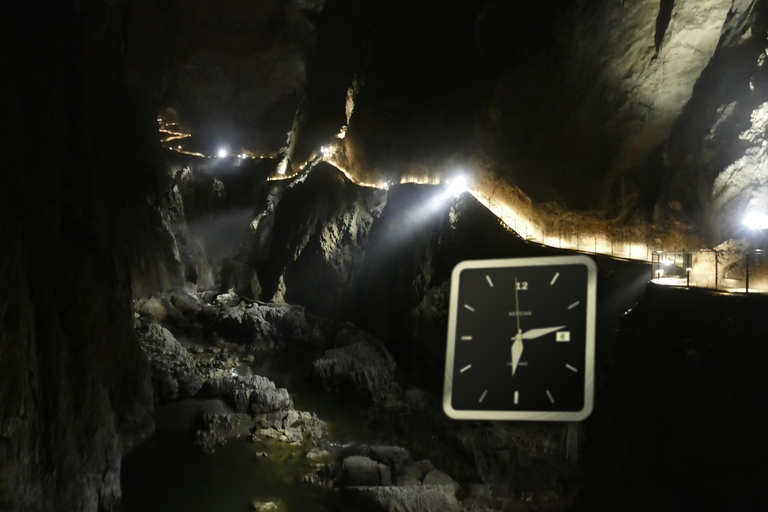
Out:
6.12.59
